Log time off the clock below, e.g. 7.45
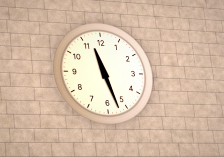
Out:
11.27
